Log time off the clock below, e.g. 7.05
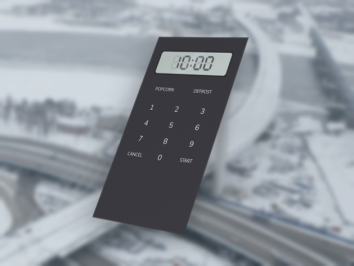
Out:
10.00
